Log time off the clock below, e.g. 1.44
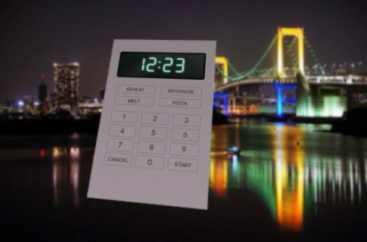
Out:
12.23
